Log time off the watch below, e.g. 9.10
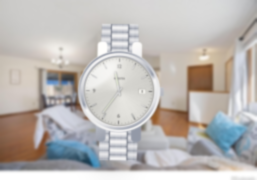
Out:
11.36
